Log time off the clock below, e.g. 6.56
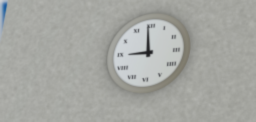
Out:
8.59
